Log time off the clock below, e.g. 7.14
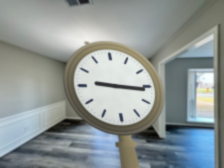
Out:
9.16
